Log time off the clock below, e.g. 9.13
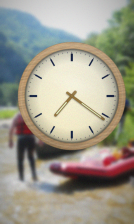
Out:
7.21
